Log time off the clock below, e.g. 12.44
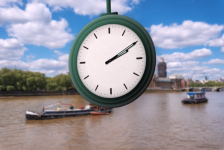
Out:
2.10
